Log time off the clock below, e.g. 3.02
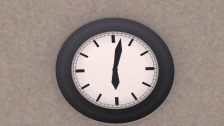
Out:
6.02
